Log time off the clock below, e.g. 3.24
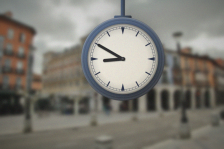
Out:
8.50
